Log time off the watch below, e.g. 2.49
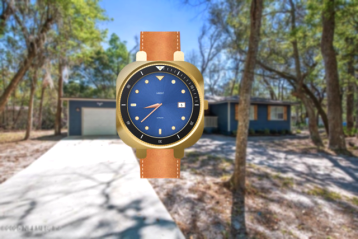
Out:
8.38
